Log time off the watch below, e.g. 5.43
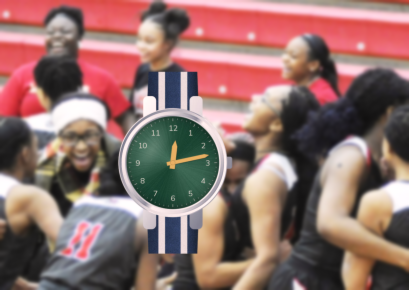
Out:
12.13
